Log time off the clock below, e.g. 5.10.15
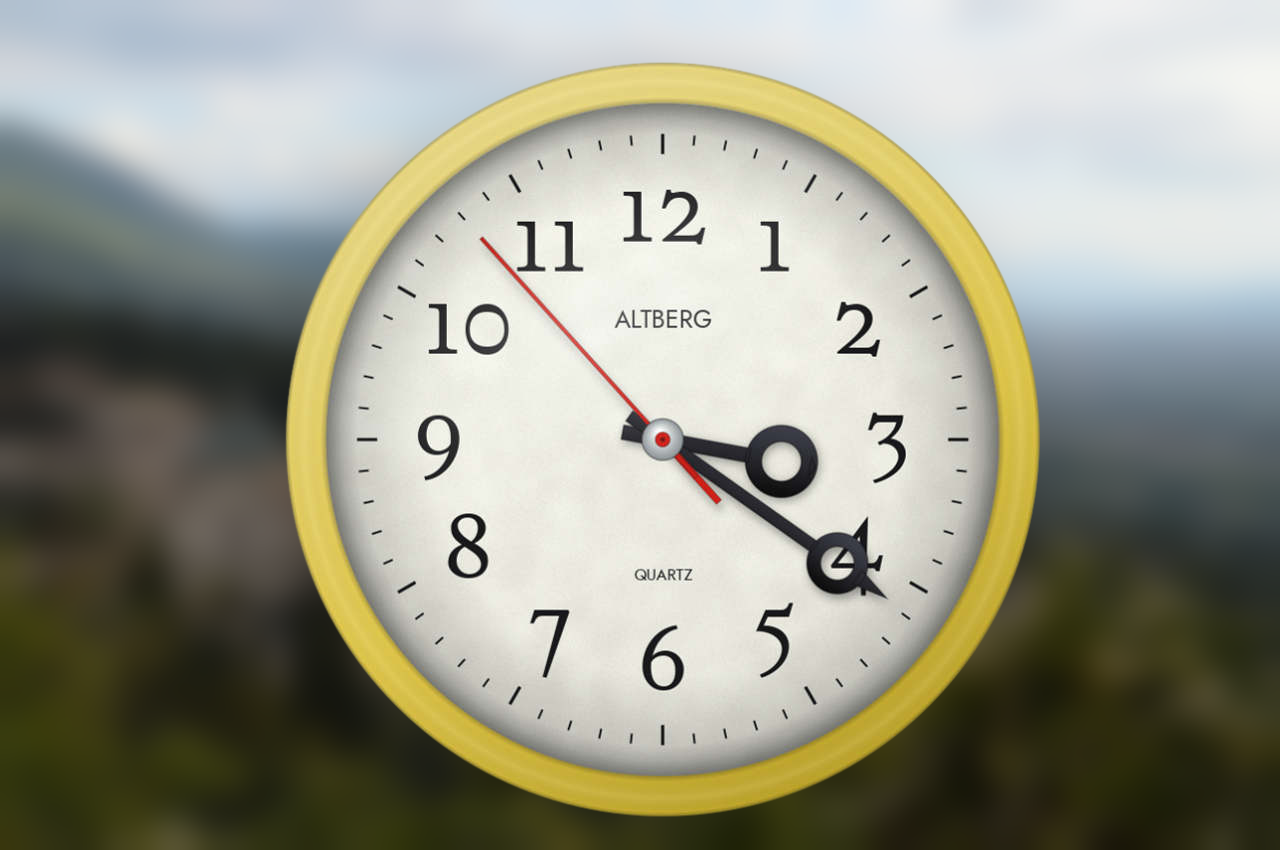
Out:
3.20.53
